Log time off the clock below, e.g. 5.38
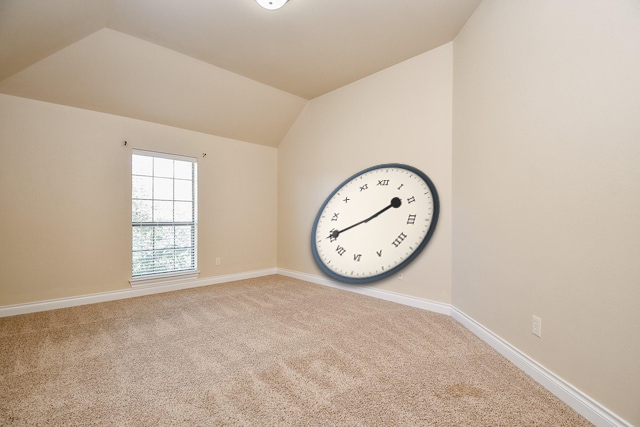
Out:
1.40
